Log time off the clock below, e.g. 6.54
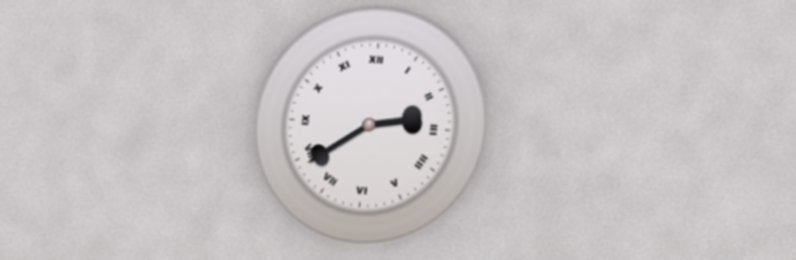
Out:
2.39
